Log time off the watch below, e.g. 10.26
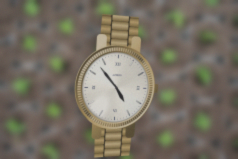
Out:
4.53
